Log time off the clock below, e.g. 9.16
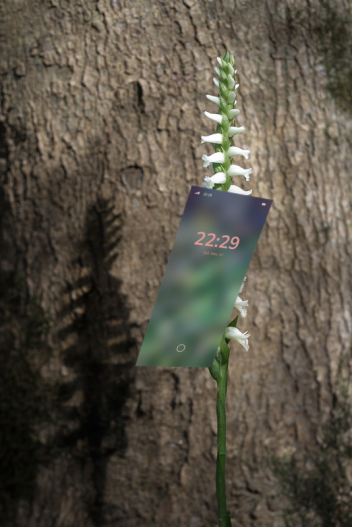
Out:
22.29
